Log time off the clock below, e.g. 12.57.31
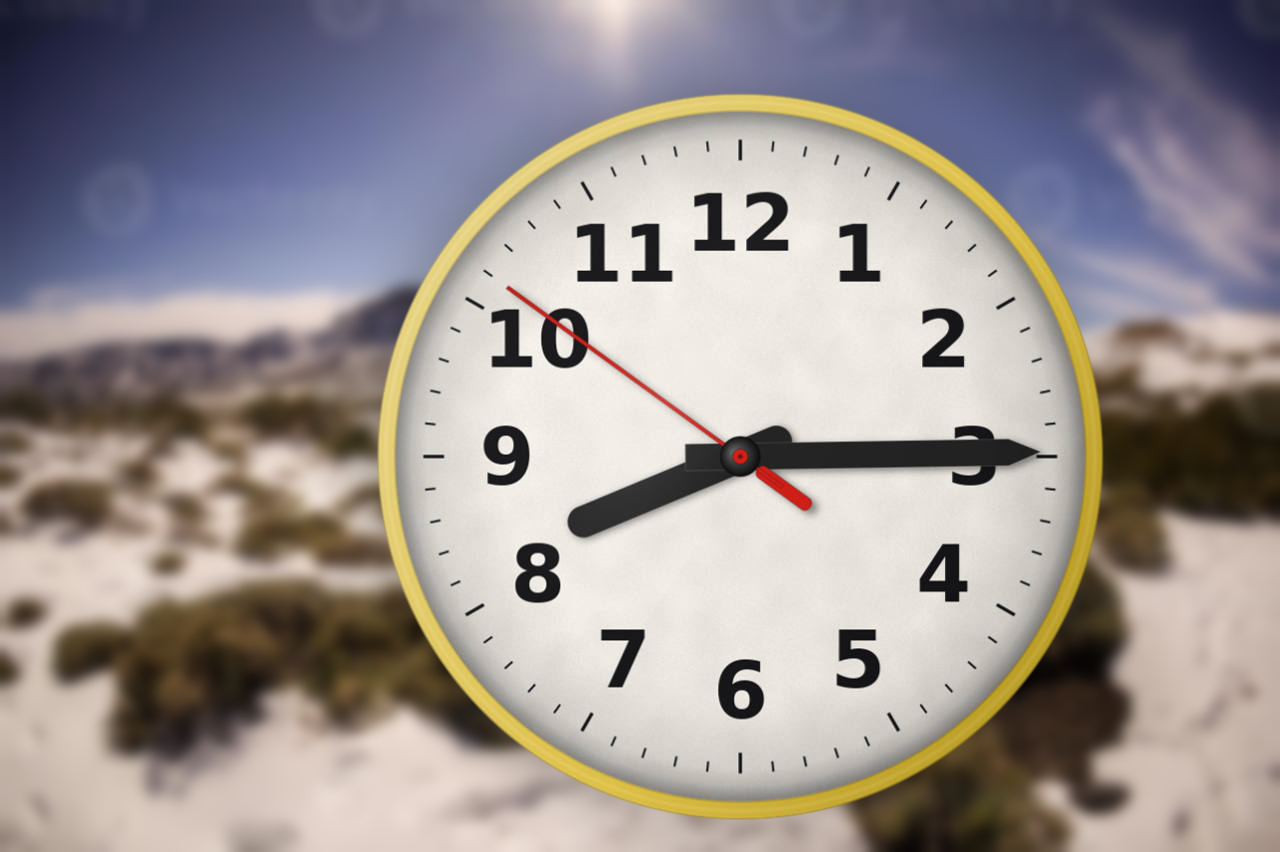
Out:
8.14.51
